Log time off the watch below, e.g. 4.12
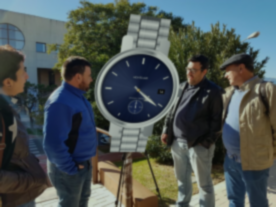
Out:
4.21
